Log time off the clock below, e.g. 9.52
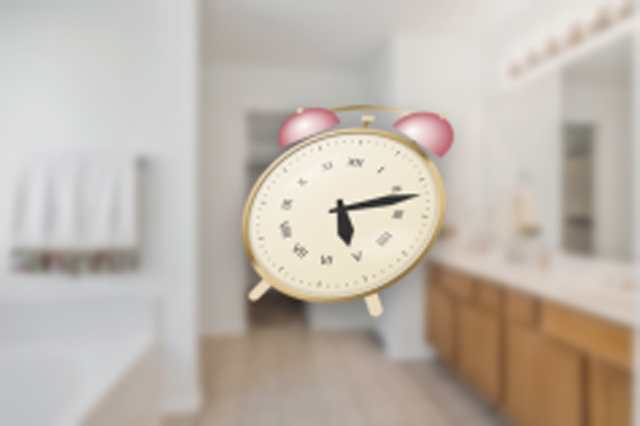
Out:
5.12
